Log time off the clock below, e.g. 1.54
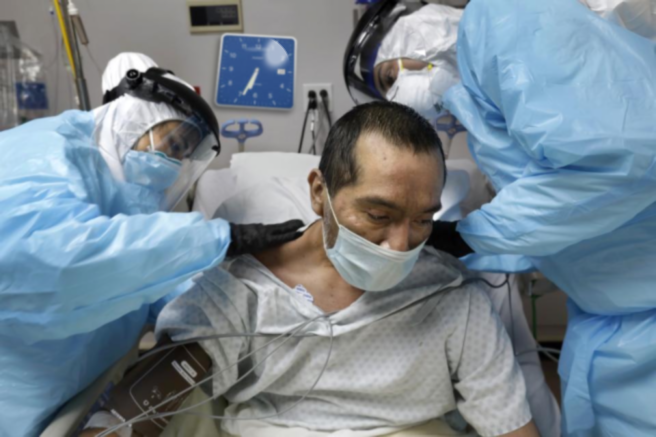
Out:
6.34
